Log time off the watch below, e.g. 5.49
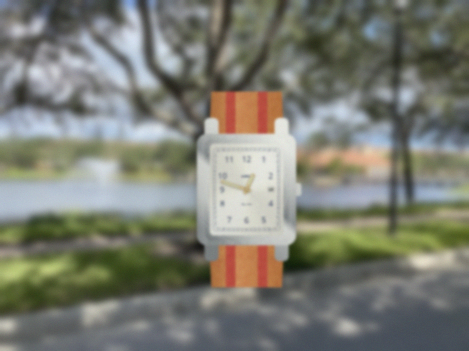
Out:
12.48
